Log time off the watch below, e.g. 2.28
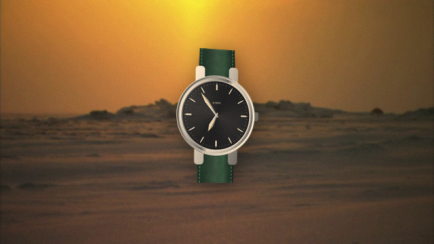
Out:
6.54
